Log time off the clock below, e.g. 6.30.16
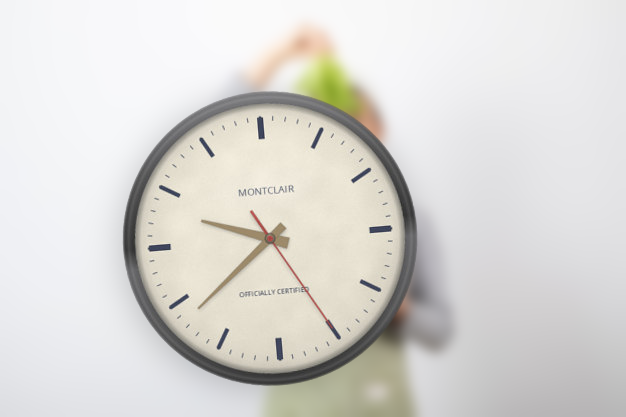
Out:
9.38.25
